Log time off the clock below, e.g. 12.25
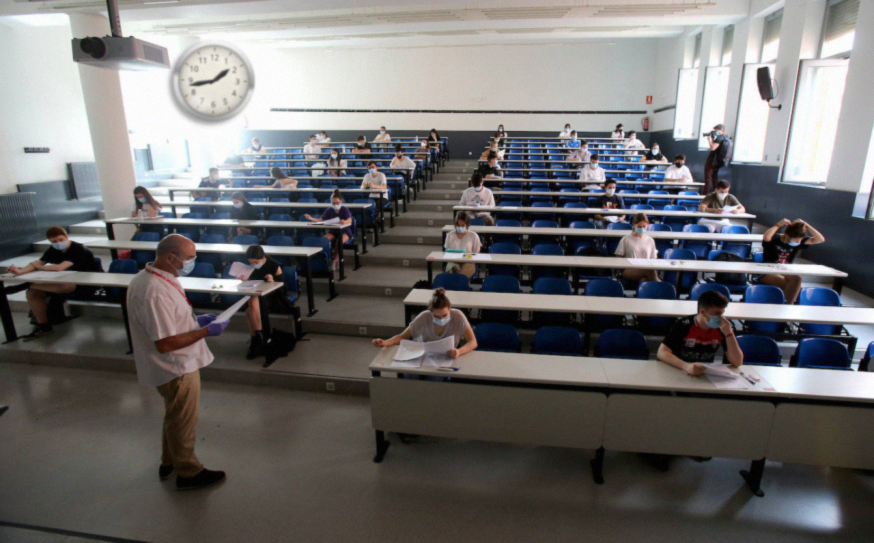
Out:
1.43
